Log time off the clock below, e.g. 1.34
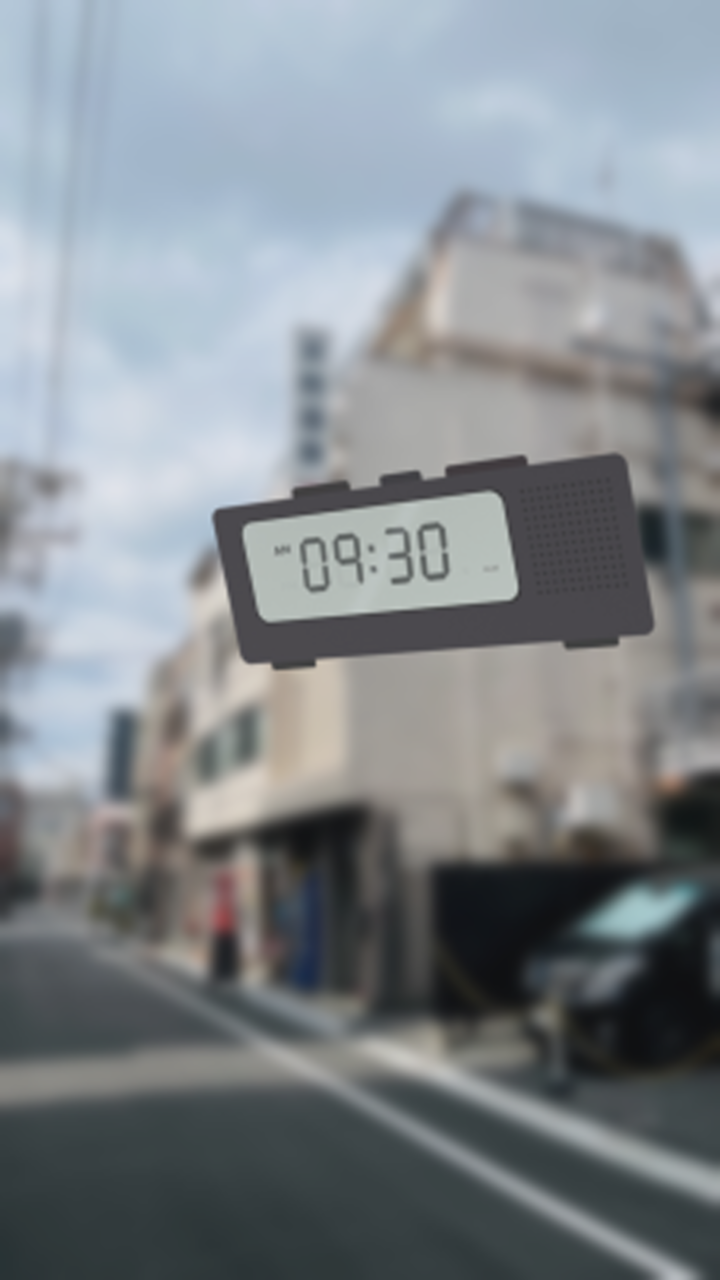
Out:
9.30
